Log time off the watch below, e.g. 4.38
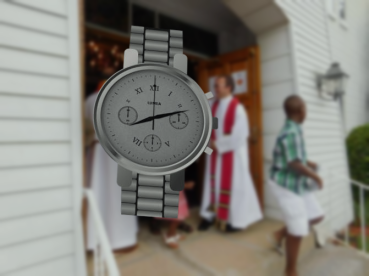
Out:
8.12
